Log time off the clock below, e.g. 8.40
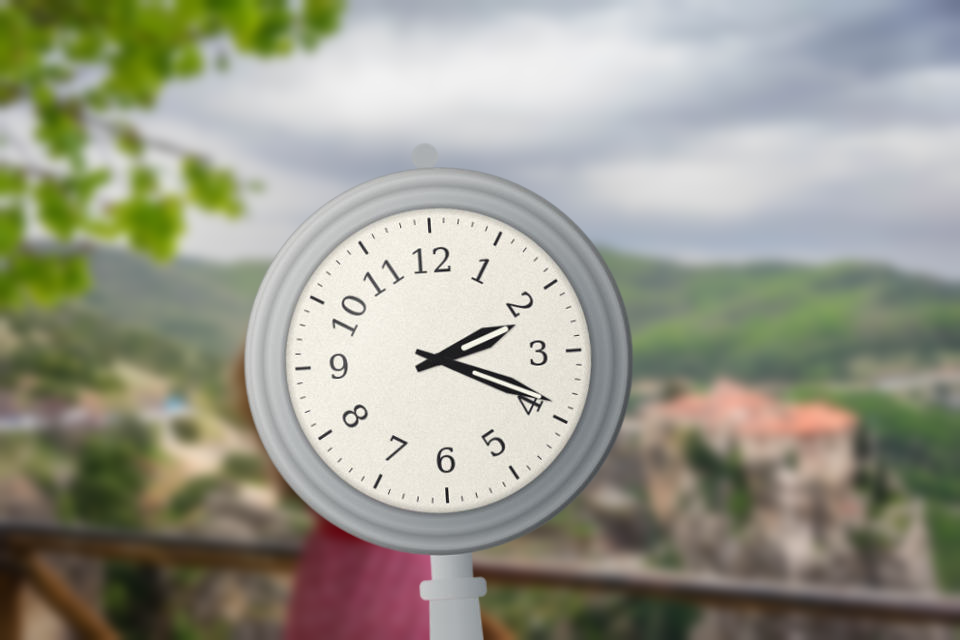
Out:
2.19
